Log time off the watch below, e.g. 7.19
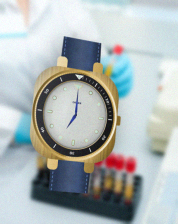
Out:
7.00
